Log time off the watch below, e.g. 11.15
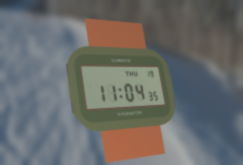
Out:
11.04
